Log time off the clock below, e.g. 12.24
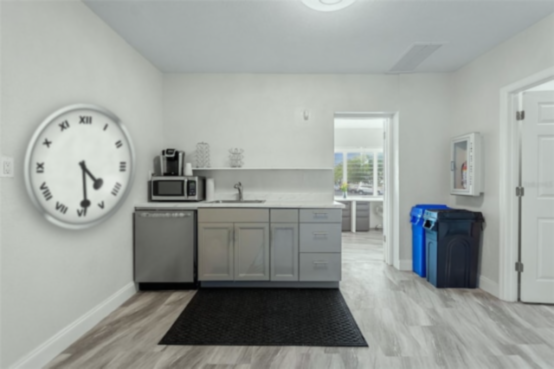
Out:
4.29
